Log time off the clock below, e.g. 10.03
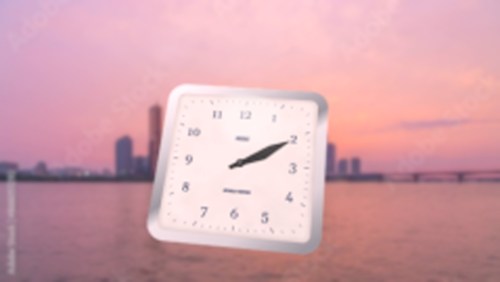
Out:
2.10
